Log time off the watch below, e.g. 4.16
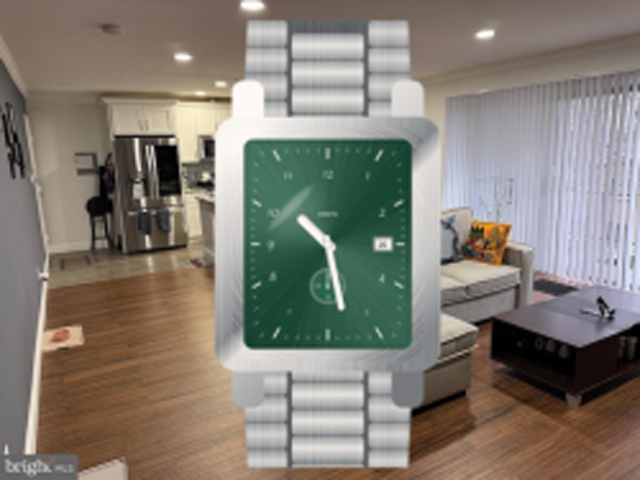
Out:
10.28
